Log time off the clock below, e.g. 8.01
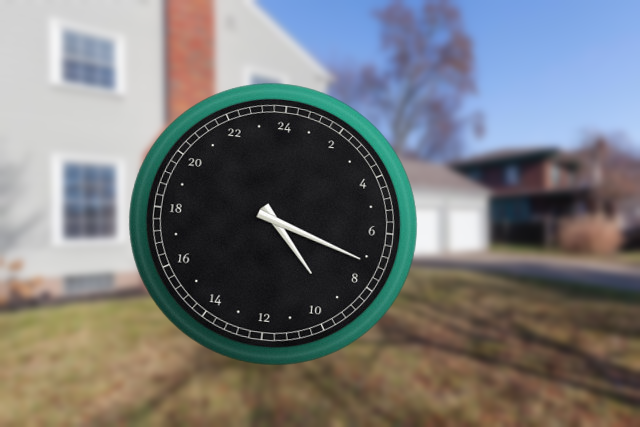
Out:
9.18
